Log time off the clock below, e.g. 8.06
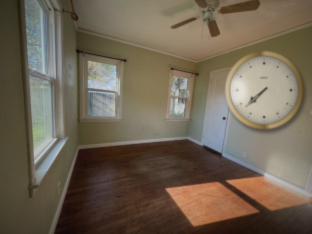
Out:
7.38
